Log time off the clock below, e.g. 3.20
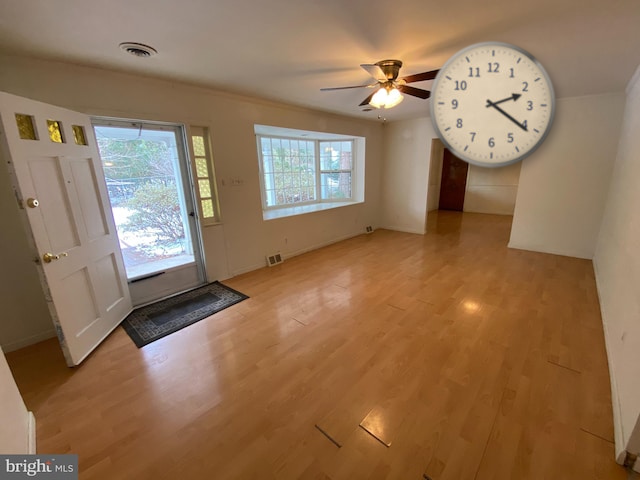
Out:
2.21
